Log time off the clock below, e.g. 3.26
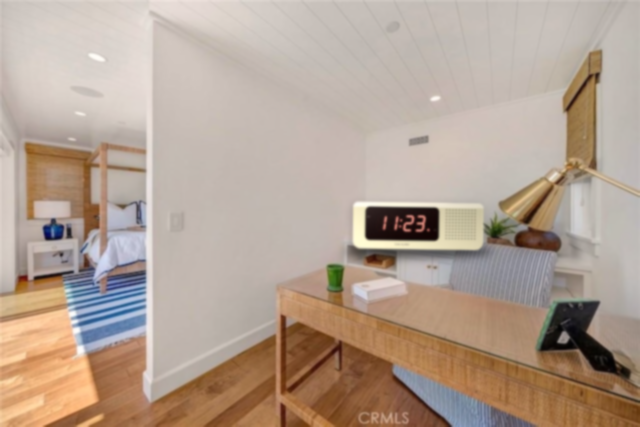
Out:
11.23
